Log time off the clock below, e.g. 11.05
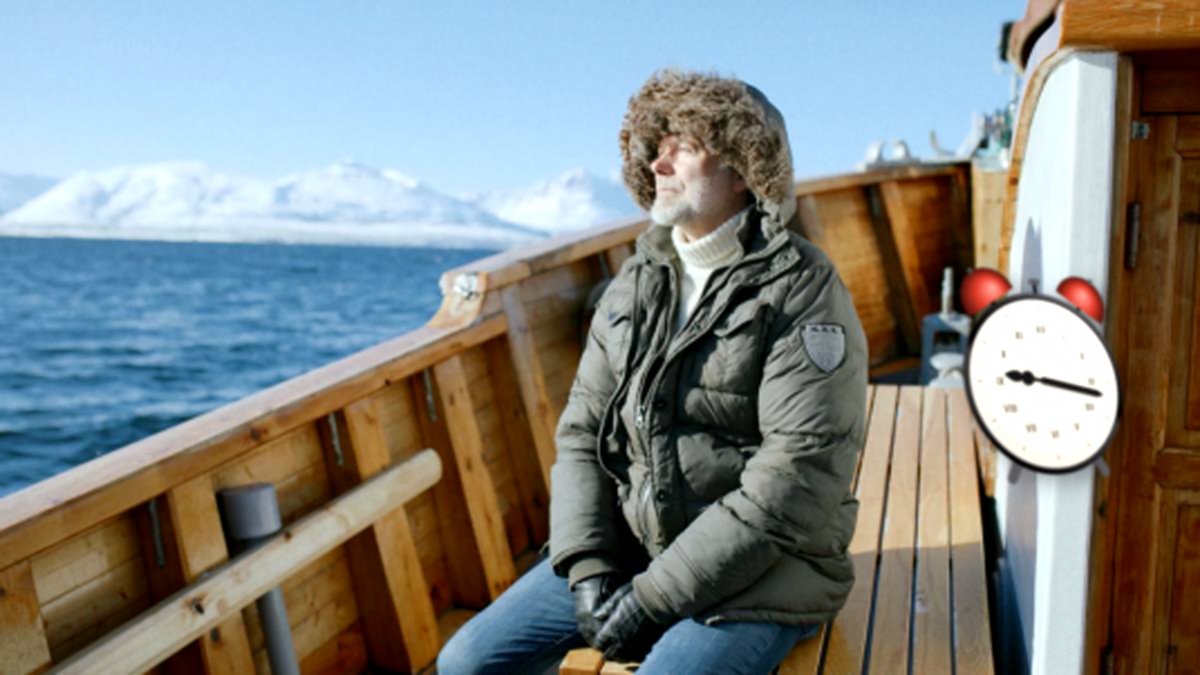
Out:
9.17
